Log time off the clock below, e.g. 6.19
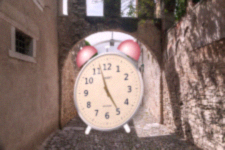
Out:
4.57
